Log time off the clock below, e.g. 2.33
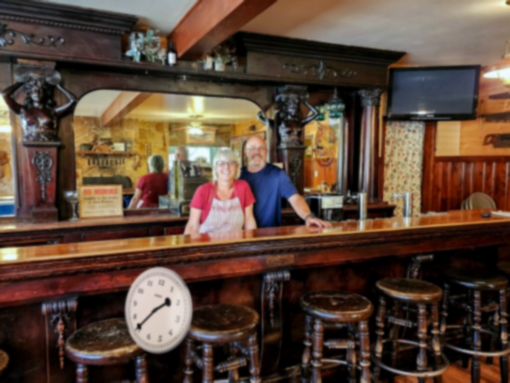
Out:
1.36
